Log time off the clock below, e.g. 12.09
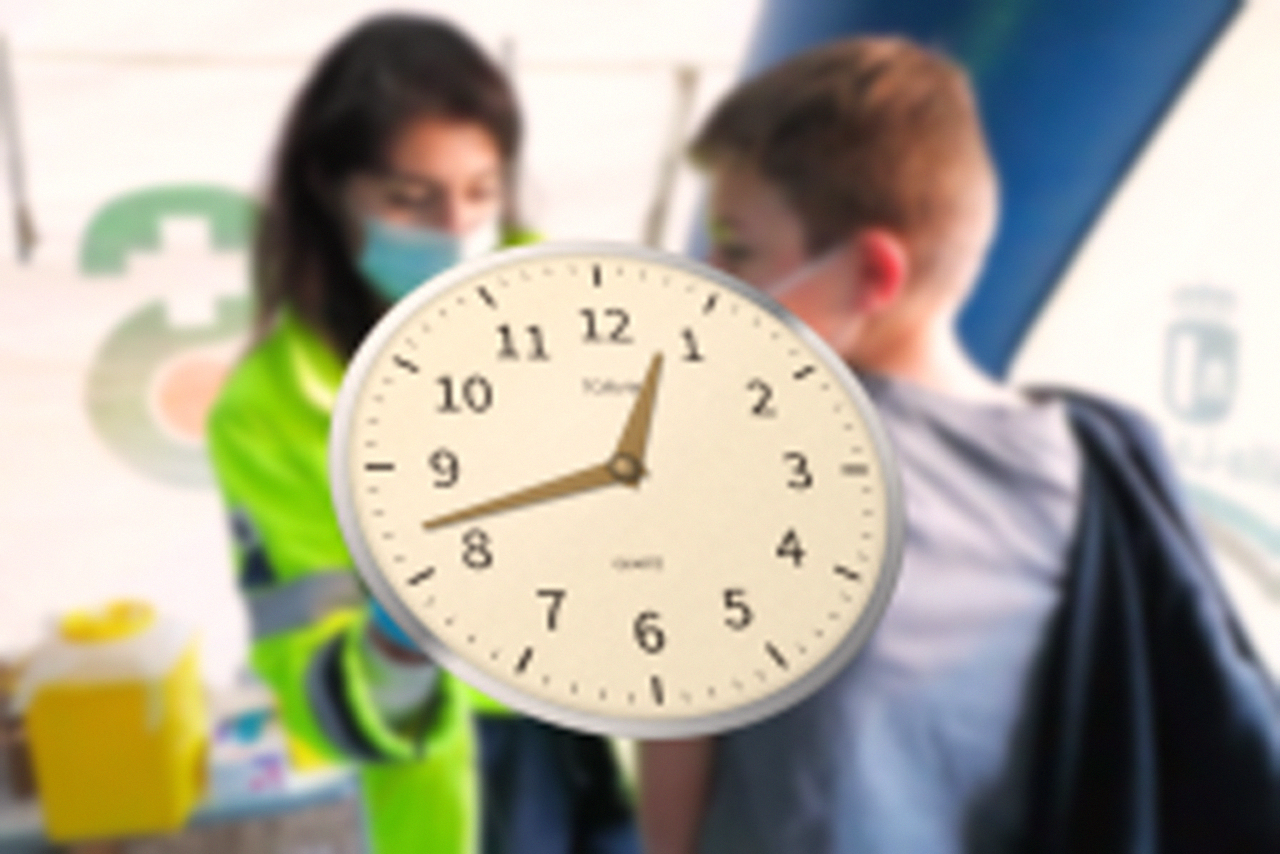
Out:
12.42
